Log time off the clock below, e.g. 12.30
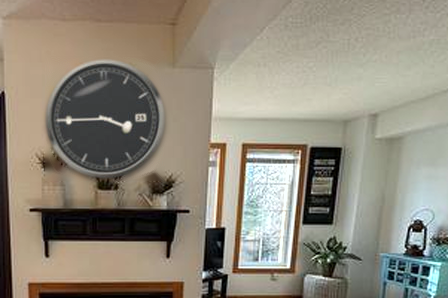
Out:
3.45
